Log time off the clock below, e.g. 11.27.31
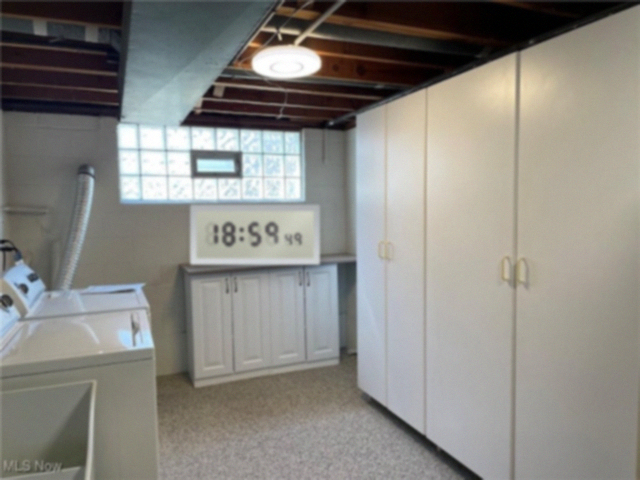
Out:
18.59.49
